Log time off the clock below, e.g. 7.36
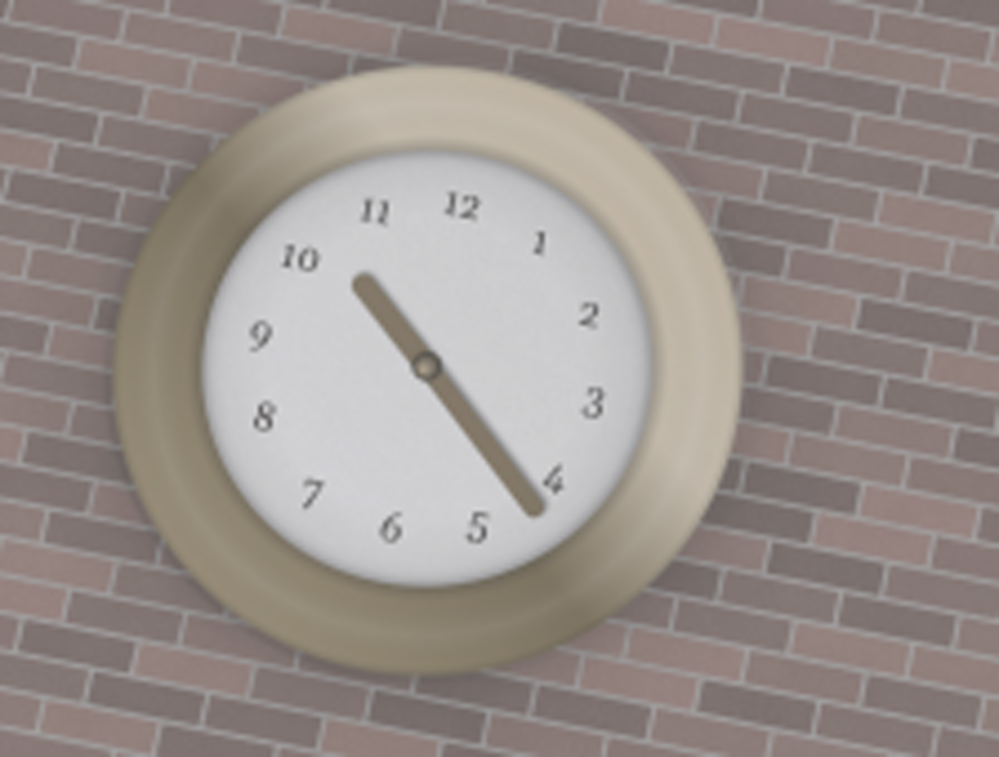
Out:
10.22
